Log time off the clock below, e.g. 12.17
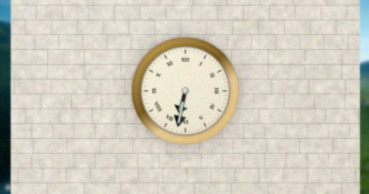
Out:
6.32
